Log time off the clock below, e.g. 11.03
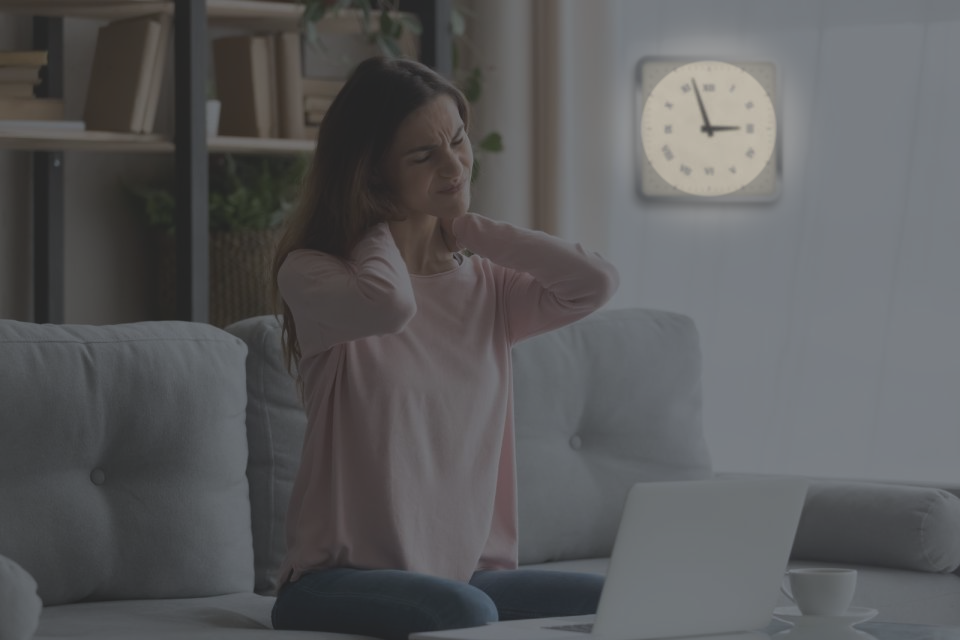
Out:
2.57
